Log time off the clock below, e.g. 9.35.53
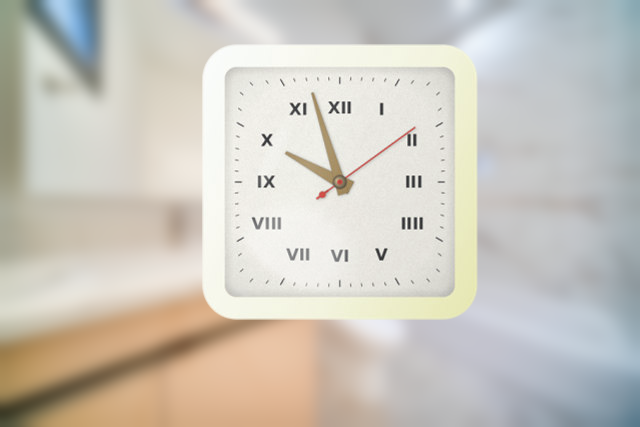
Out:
9.57.09
